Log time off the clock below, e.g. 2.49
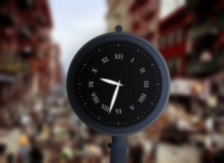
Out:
9.33
